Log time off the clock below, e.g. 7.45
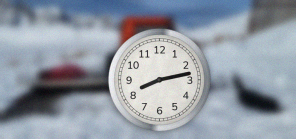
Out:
8.13
